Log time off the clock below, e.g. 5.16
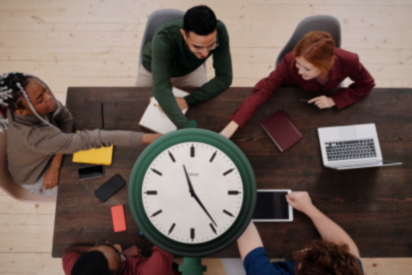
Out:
11.24
